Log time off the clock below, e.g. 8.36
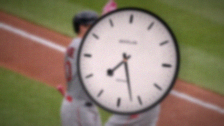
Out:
7.27
